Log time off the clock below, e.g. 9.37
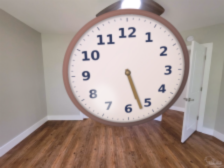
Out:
5.27
